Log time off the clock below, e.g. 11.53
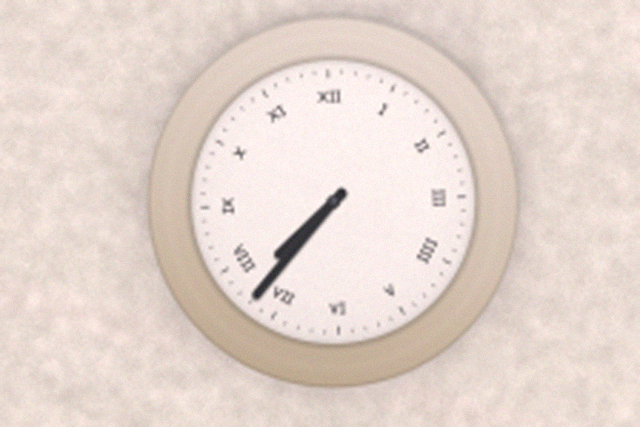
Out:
7.37
